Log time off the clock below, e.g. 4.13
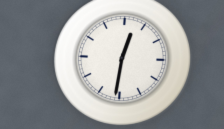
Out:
12.31
